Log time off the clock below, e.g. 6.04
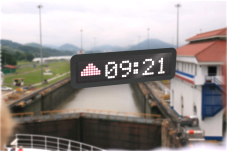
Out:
9.21
